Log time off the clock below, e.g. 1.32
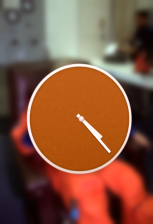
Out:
4.23
